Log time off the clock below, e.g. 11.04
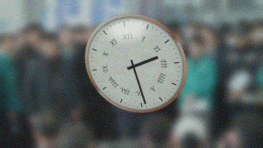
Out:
2.29
